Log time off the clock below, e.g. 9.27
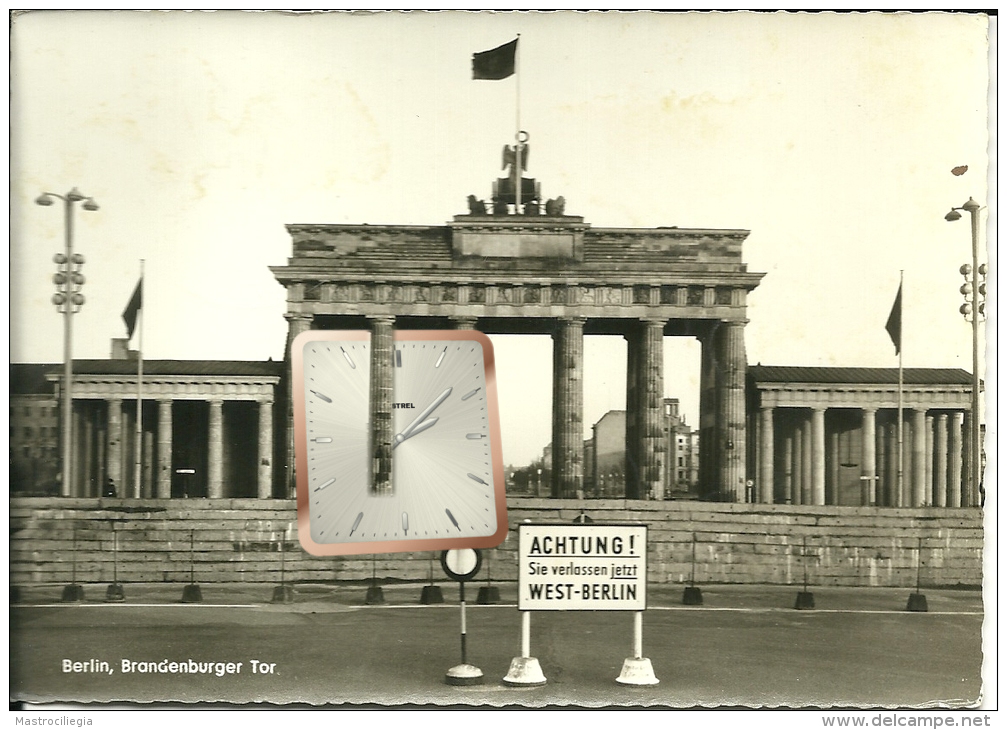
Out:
2.08
